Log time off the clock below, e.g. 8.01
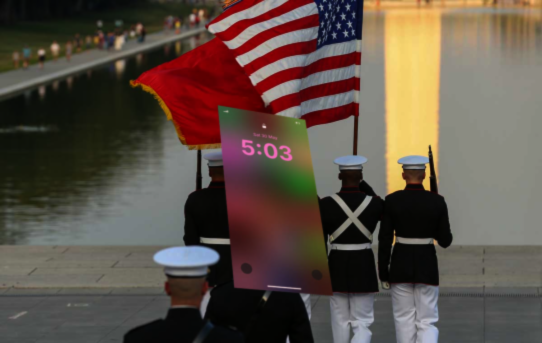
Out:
5.03
